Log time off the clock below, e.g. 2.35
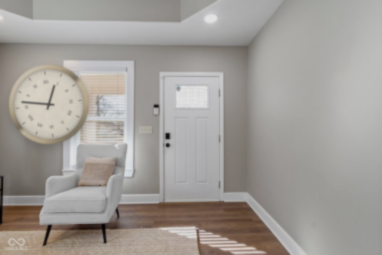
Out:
12.47
